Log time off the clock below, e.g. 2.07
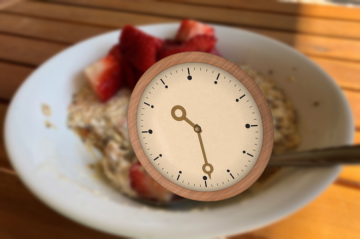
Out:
10.29
